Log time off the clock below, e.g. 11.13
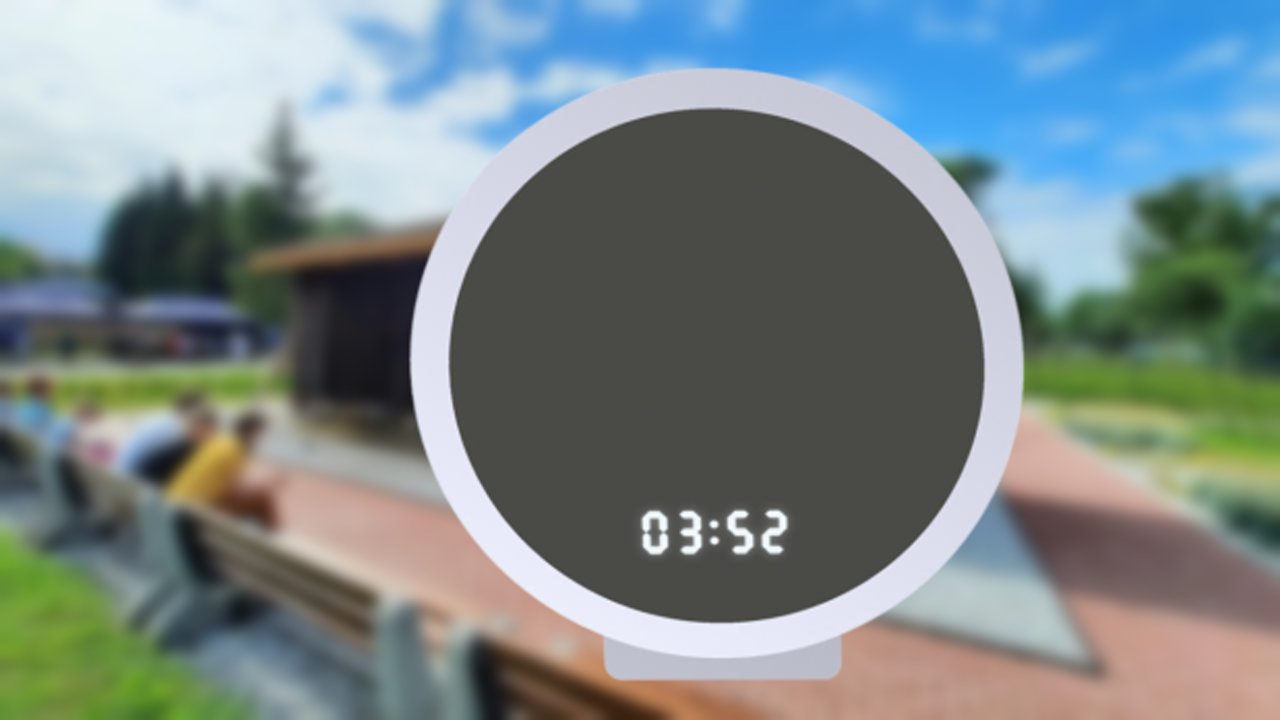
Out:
3.52
